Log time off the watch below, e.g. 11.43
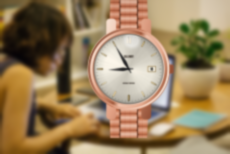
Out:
8.55
